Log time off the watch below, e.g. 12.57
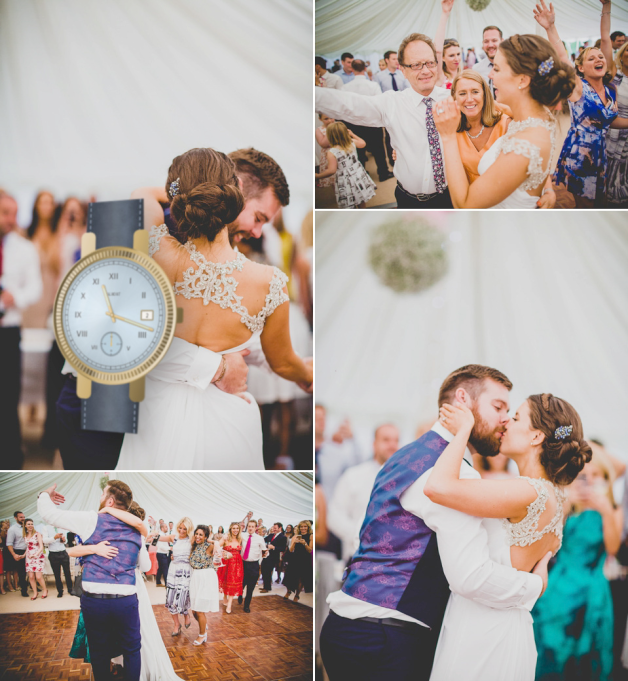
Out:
11.18
